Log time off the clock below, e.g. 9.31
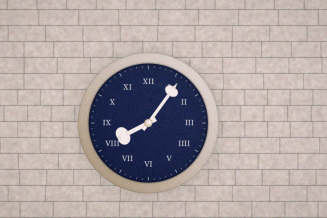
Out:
8.06
